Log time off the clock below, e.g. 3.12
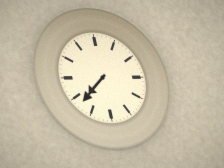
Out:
7.38
